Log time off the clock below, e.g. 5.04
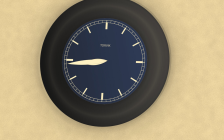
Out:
8.44
